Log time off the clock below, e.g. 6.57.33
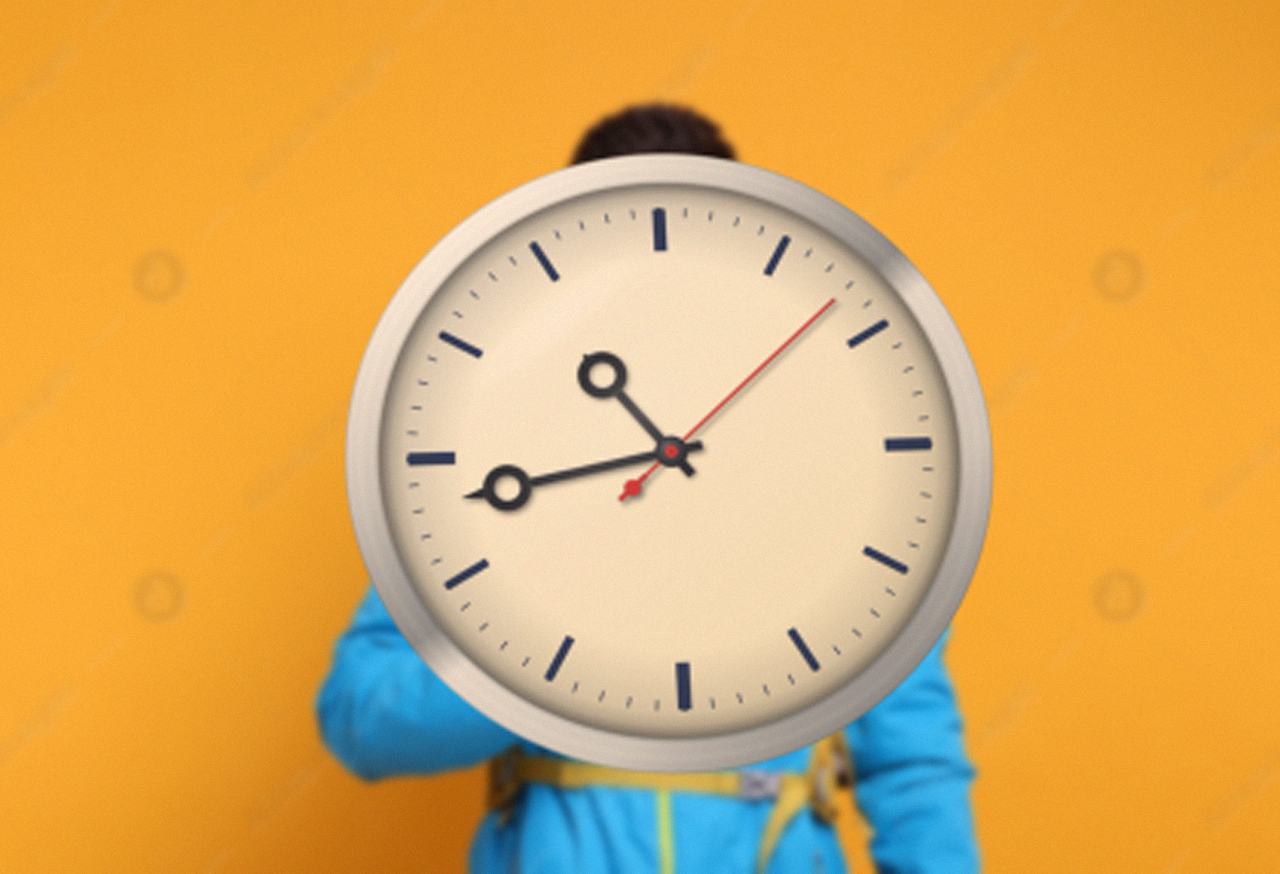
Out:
10.43.08
